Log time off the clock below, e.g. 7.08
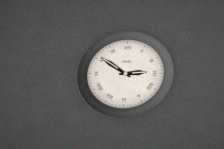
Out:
2.51
